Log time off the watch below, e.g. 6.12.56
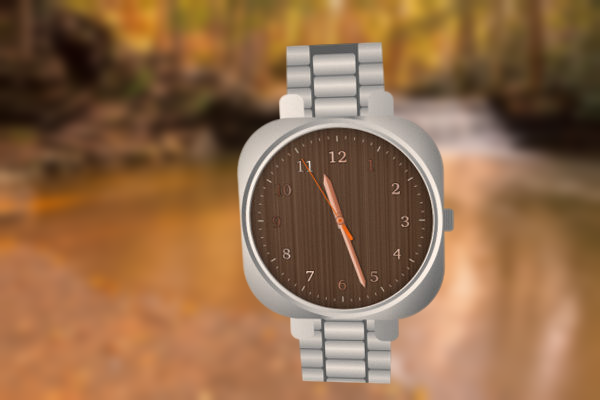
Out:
11.26.55
